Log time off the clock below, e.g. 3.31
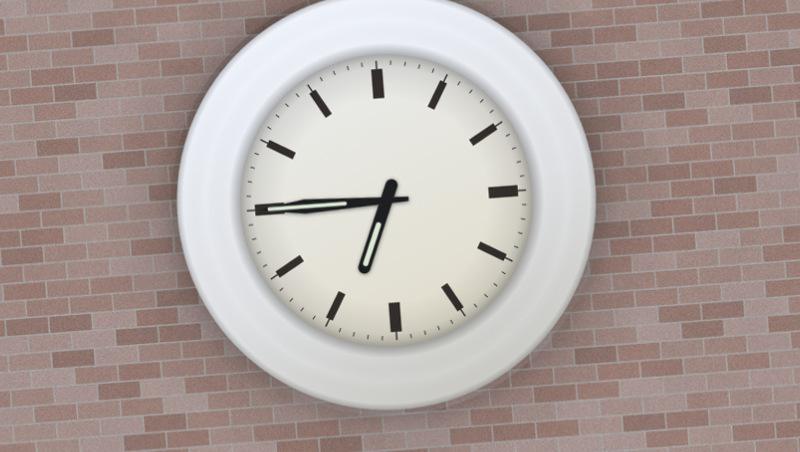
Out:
6.45
